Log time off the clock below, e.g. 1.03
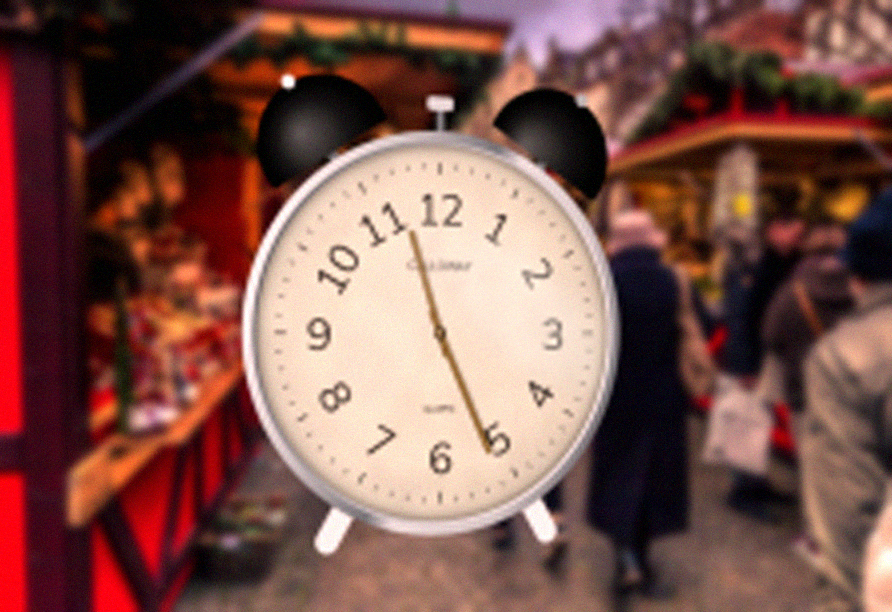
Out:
11.26
